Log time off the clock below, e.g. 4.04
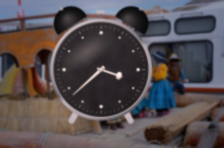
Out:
3.38
